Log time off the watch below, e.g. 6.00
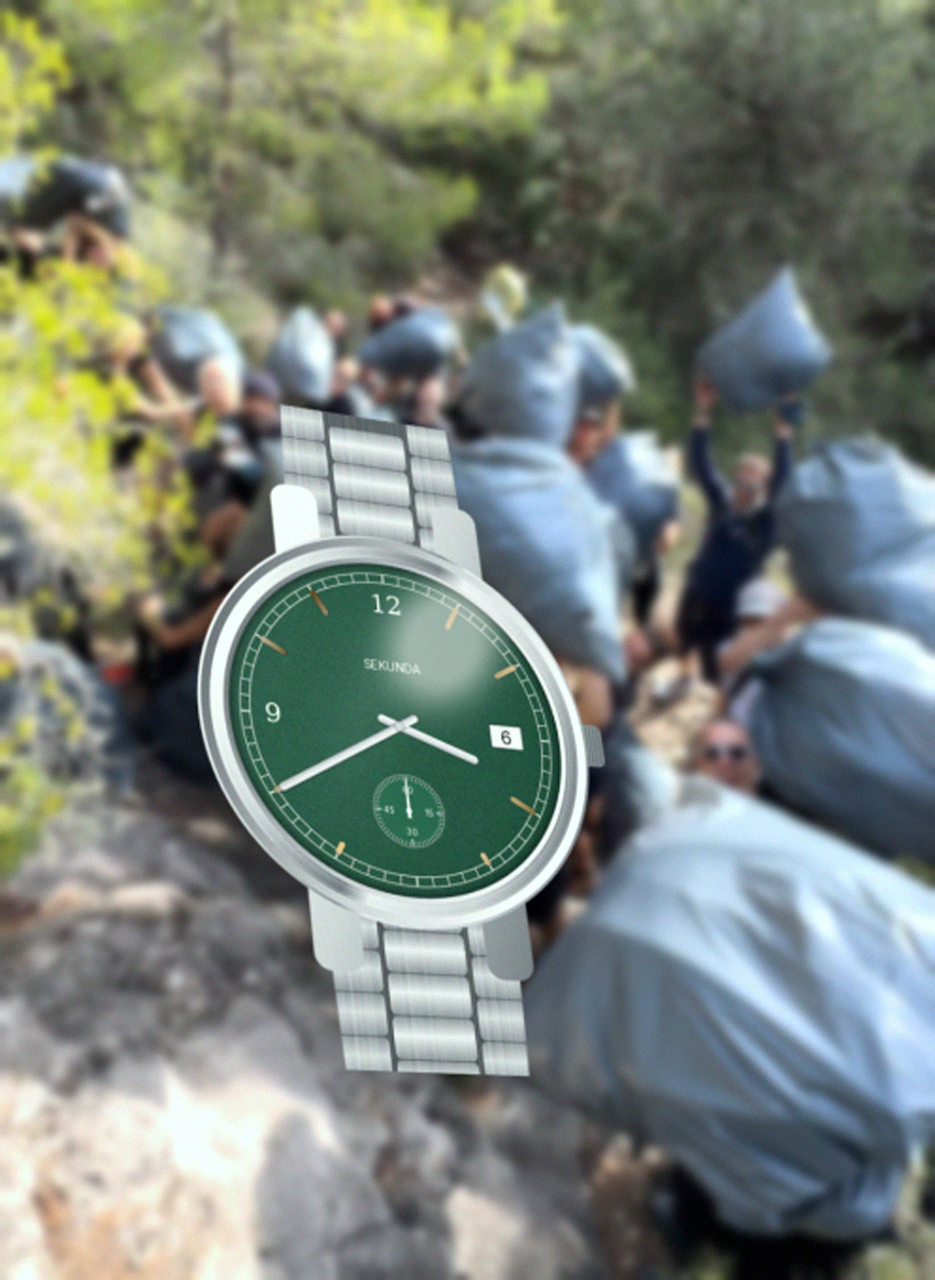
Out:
3.40
